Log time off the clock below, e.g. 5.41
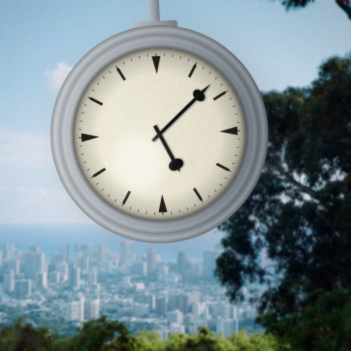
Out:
5.08
